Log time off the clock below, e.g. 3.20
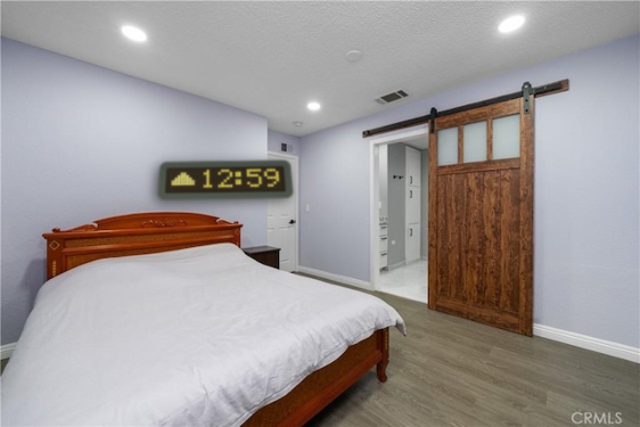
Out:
12.59
